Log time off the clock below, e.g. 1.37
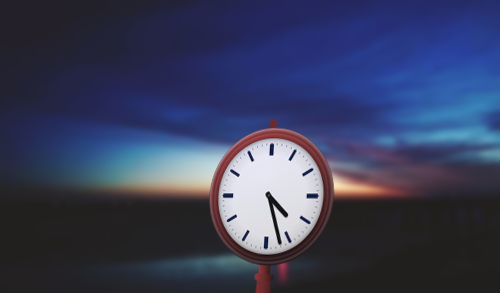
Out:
4.27
